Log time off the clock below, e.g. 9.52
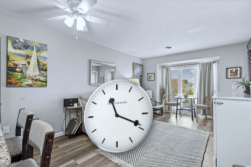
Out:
11.19
